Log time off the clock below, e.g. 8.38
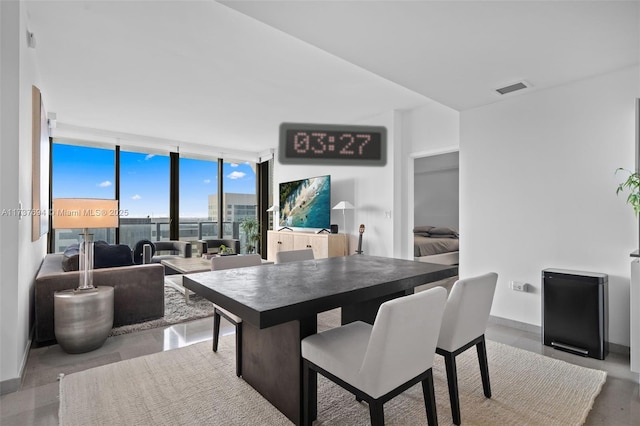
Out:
3.27
